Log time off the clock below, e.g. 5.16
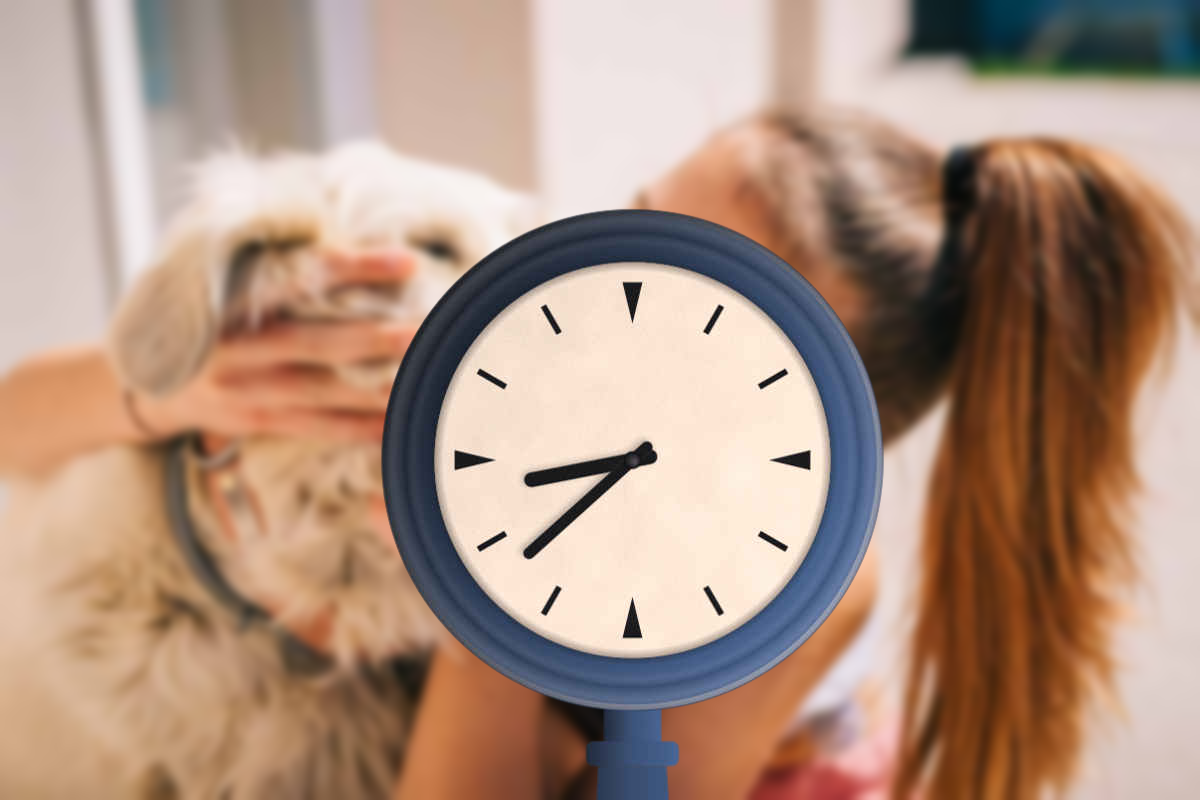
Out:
8.38
